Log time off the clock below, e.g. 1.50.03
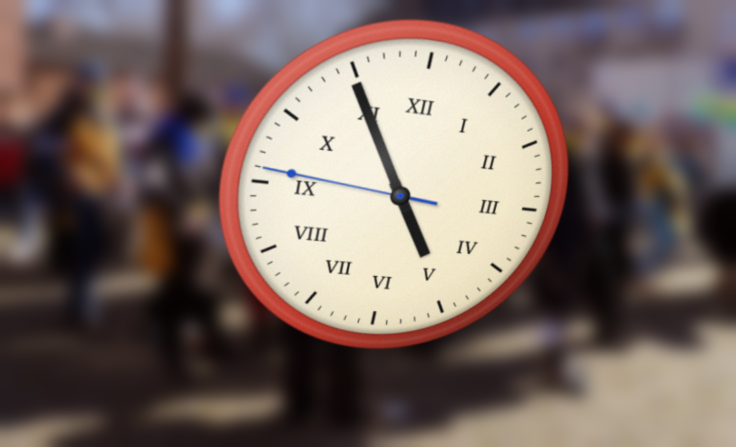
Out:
4.54.46
